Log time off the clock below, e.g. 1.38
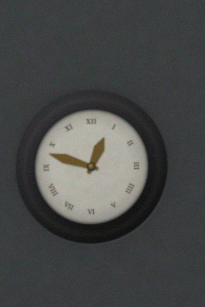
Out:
12.48
